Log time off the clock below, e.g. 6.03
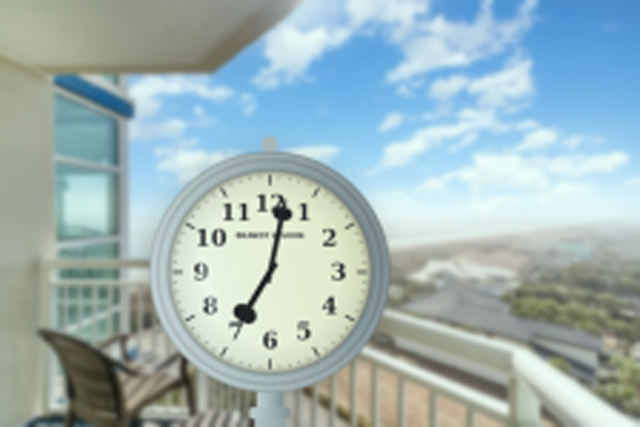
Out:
7.02
